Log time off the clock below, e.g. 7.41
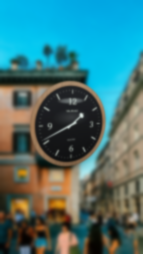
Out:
1.41
